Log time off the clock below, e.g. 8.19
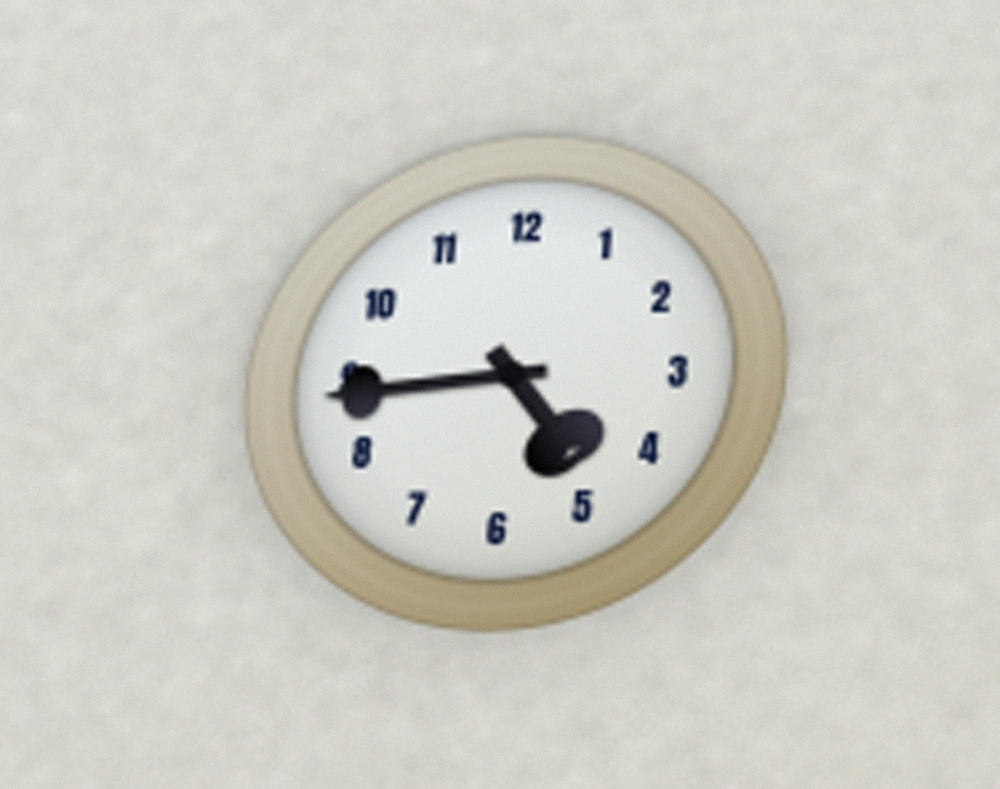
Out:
4.44
